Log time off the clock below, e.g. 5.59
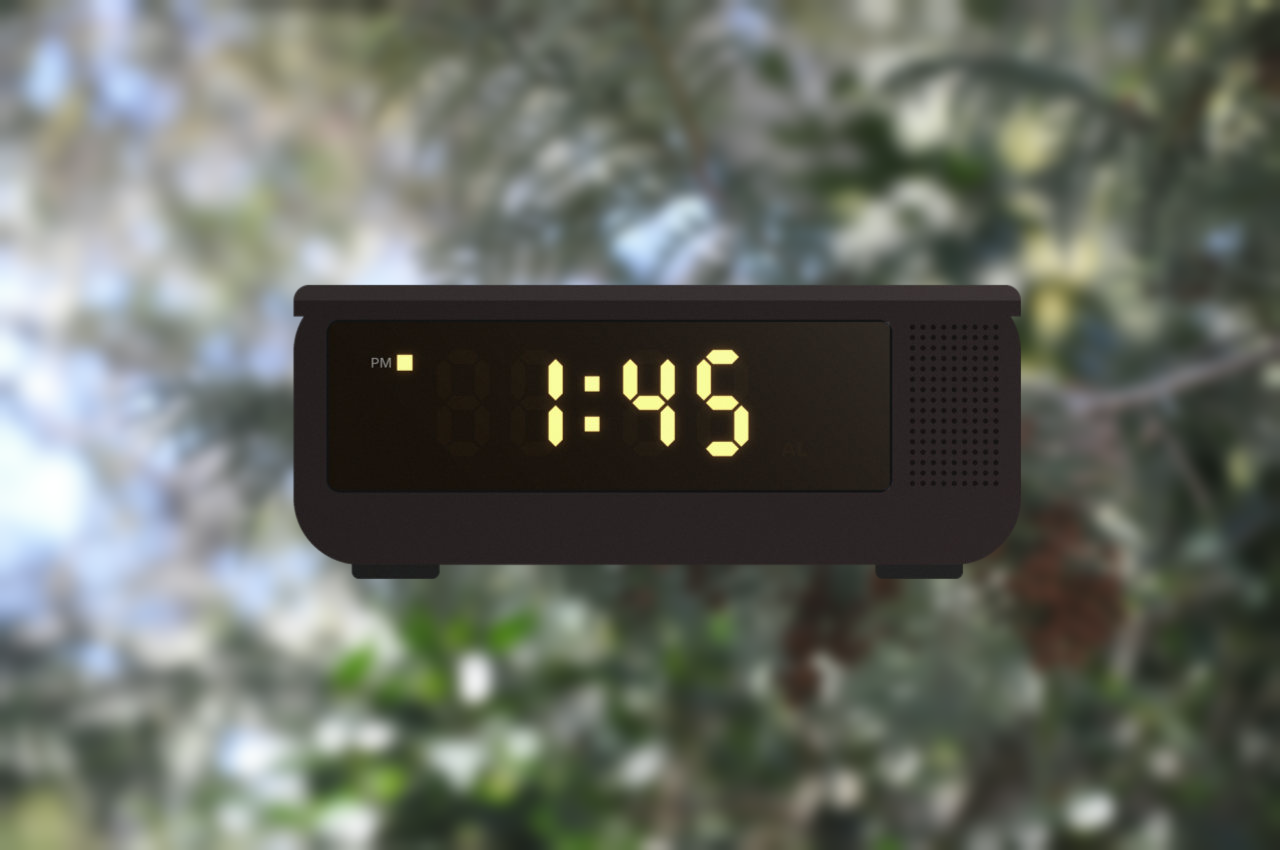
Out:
1.45
